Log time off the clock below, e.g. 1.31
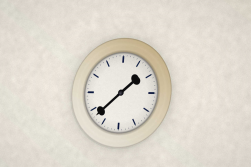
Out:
1.38
